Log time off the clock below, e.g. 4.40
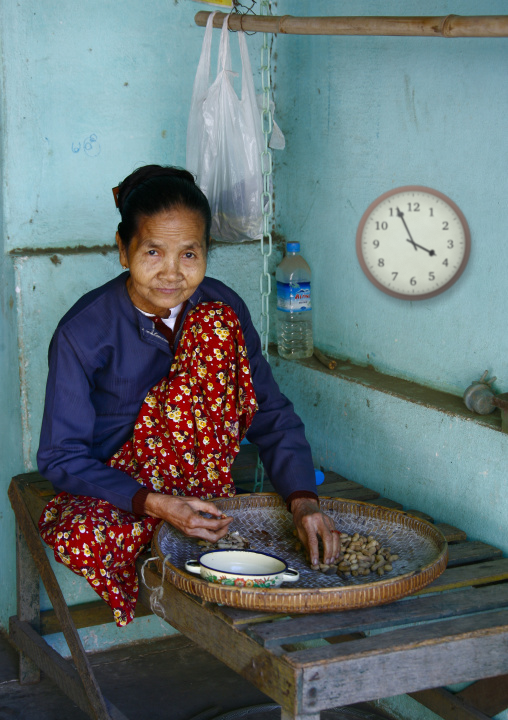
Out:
3.56
